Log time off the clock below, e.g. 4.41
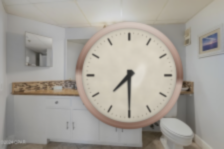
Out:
7.30
